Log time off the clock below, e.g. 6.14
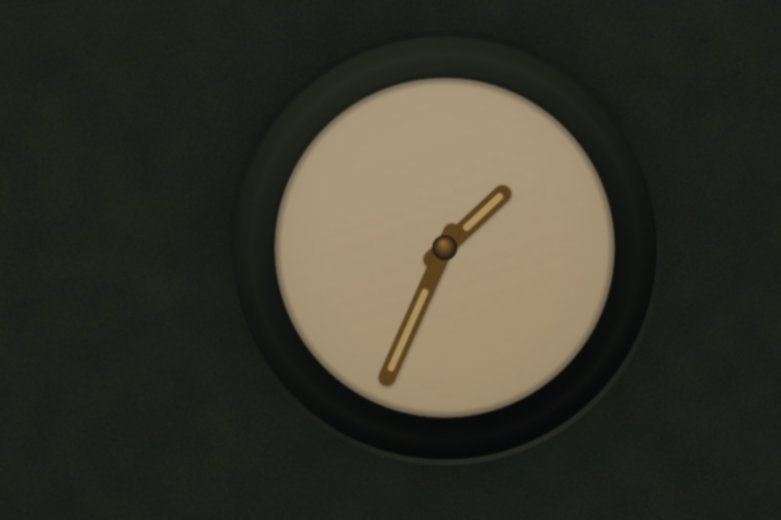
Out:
1.34
